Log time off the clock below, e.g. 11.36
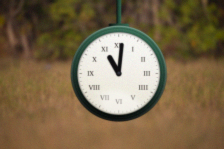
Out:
11.01
